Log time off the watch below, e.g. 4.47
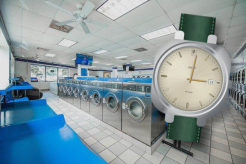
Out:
3.01
